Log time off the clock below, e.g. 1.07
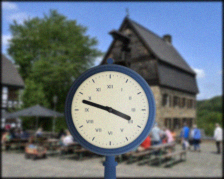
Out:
3.48
